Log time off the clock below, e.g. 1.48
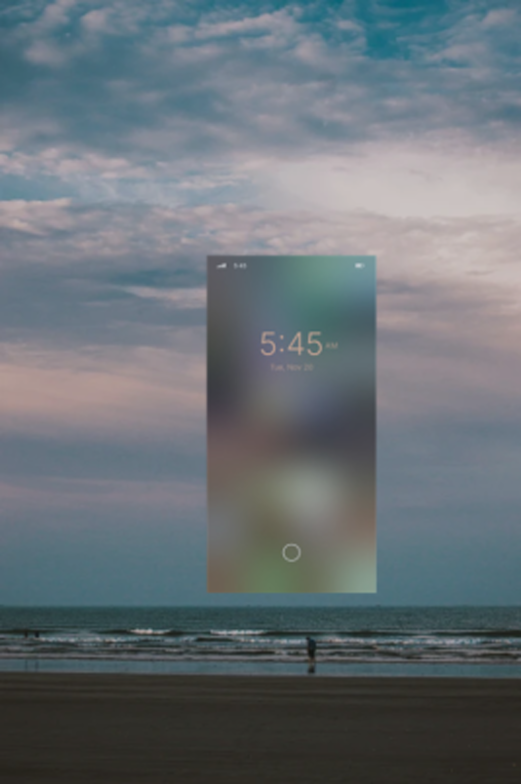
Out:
5.45
